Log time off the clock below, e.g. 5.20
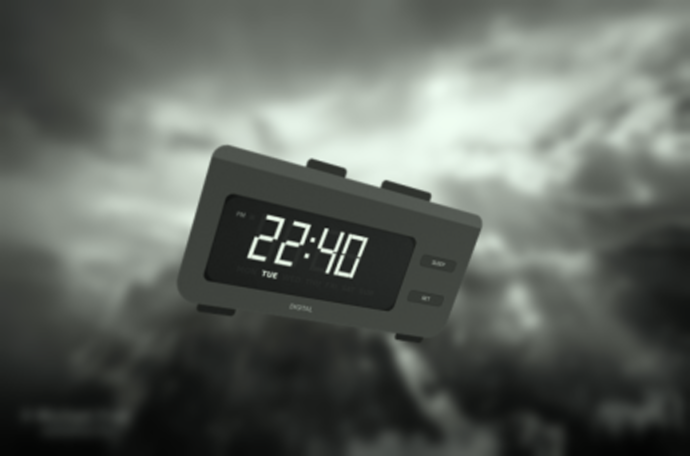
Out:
22.40
